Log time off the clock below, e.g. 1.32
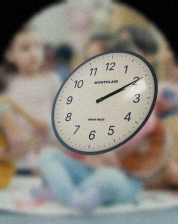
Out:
2.10
